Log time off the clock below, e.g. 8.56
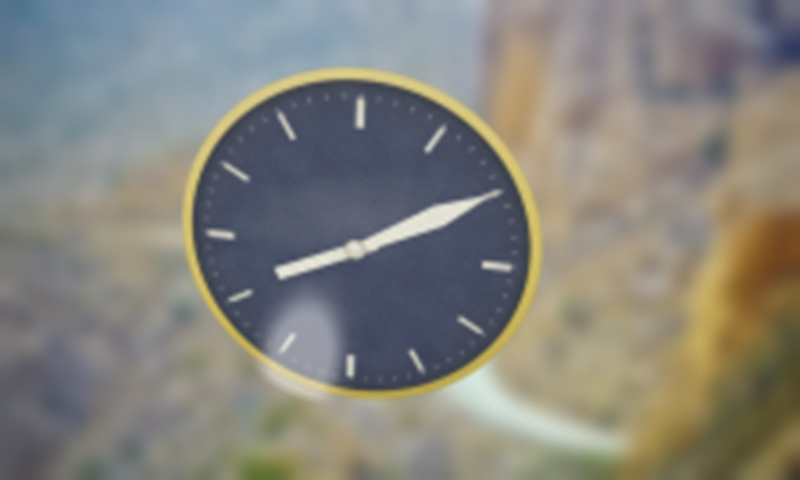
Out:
8.10
